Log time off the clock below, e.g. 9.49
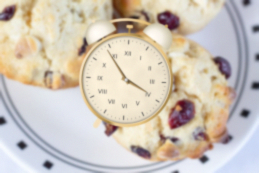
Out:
3.54
